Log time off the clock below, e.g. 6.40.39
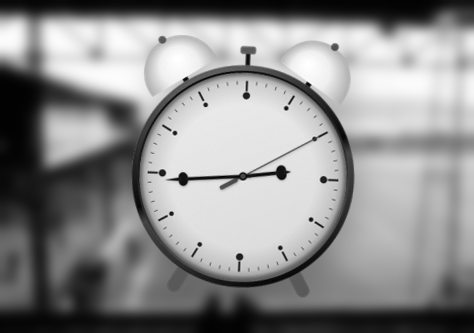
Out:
2.44.10
